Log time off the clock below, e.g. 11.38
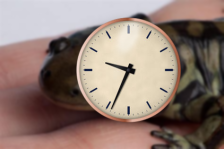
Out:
9.34
